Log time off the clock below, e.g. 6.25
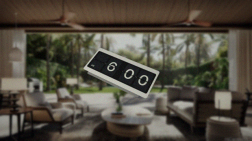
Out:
6.00
